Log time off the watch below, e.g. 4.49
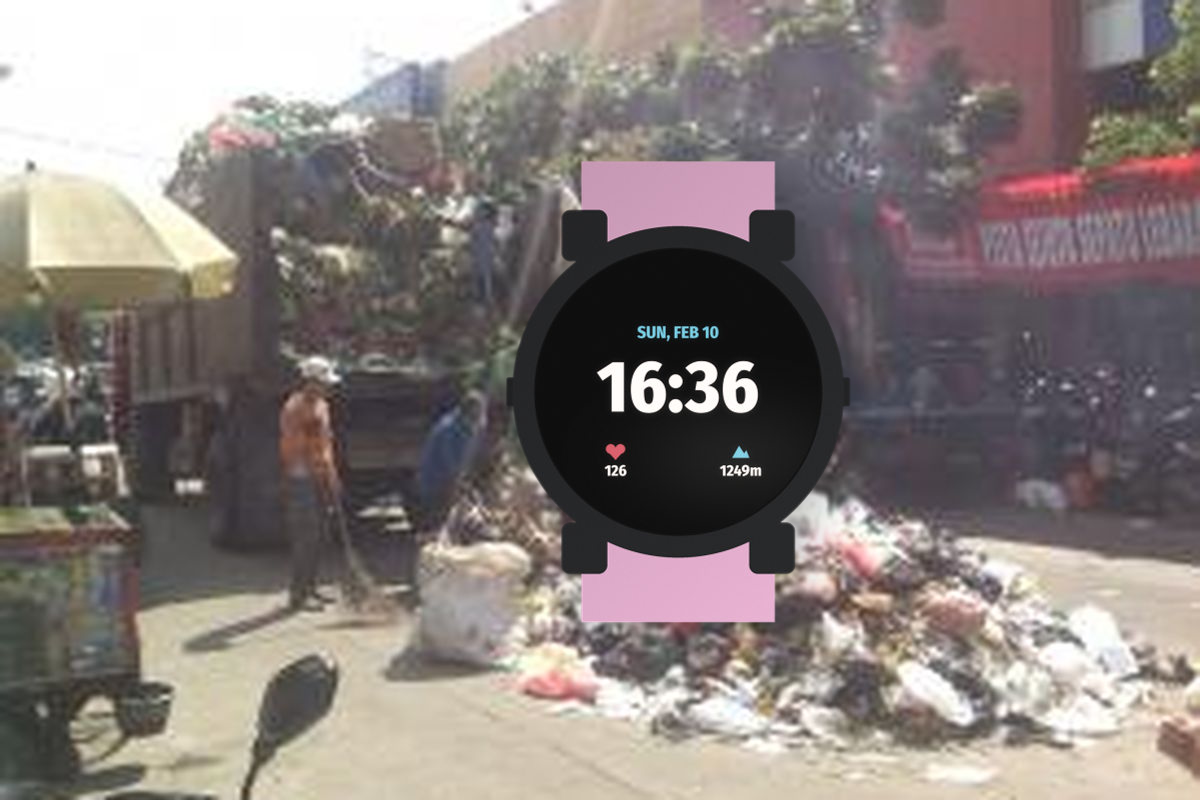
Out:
16.36
